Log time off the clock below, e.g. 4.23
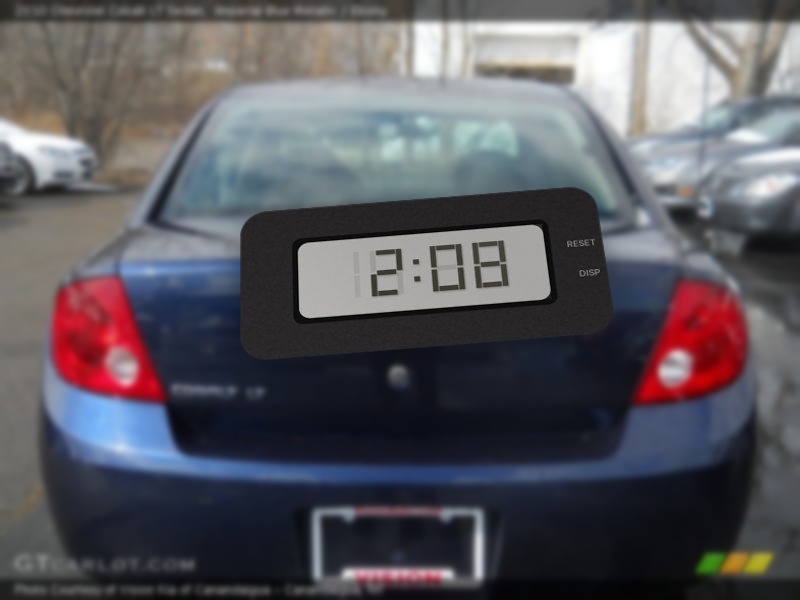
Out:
2.08
